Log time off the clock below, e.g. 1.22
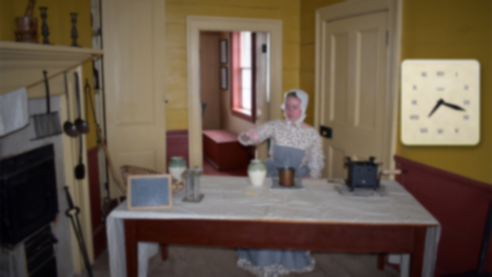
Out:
7.18
